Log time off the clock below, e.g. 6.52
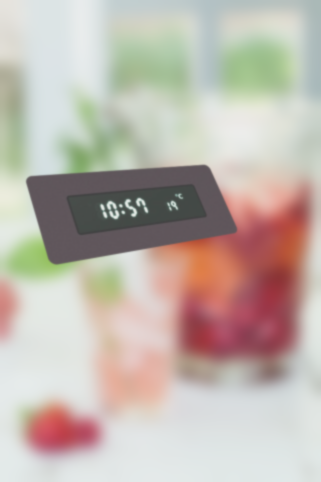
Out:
10.57
